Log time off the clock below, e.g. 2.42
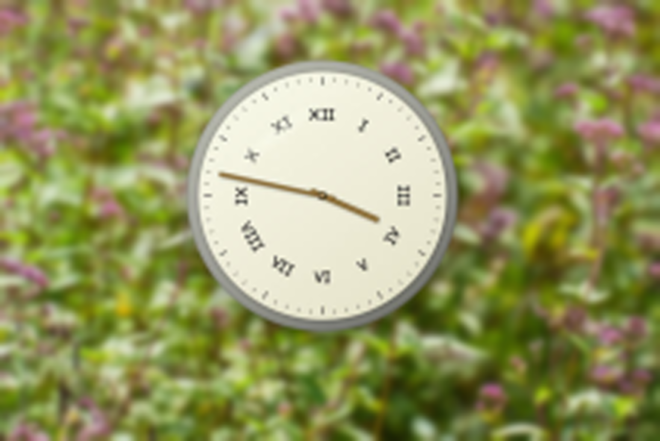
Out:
3.47
